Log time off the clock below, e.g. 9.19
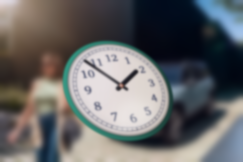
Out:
1.53
